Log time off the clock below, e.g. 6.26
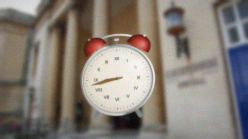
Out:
8.43
